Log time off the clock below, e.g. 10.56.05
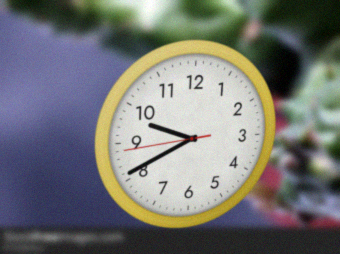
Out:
9.40.44
